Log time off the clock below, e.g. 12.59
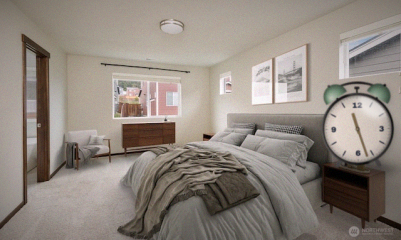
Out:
11.27
